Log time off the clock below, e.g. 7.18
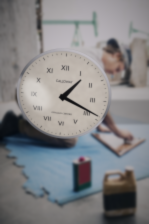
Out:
1.19
